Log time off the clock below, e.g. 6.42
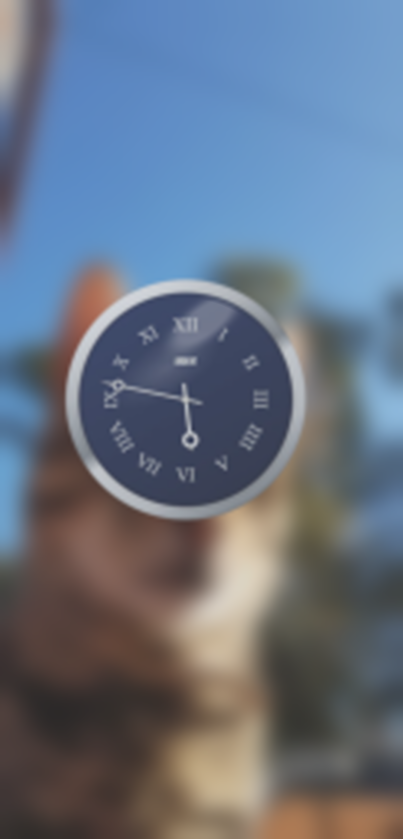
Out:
5.47
